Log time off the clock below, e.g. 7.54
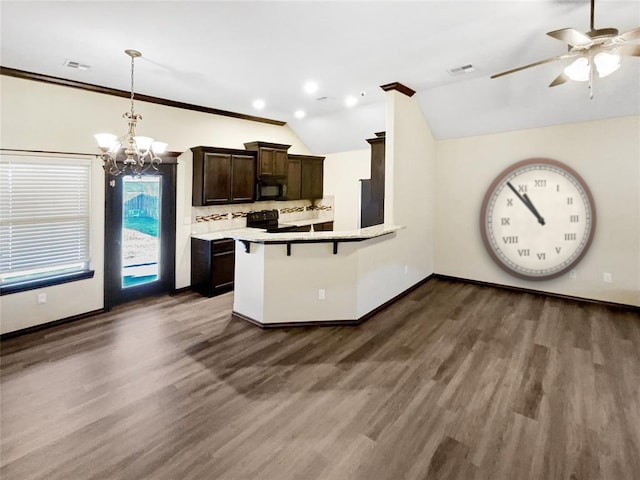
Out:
10.53
